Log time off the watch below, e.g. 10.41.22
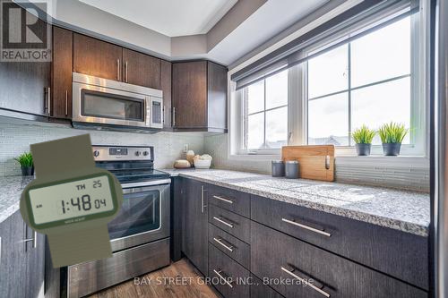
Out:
1.48.04
